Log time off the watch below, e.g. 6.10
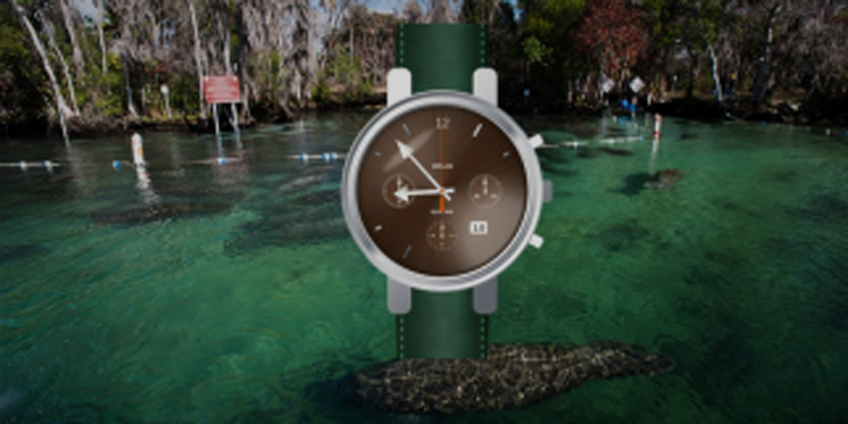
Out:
8.53
